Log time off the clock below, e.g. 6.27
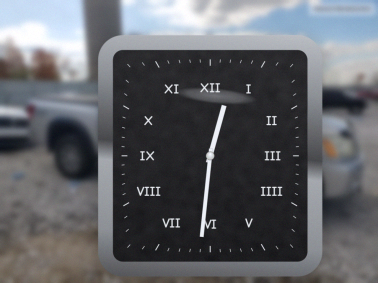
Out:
12.31
